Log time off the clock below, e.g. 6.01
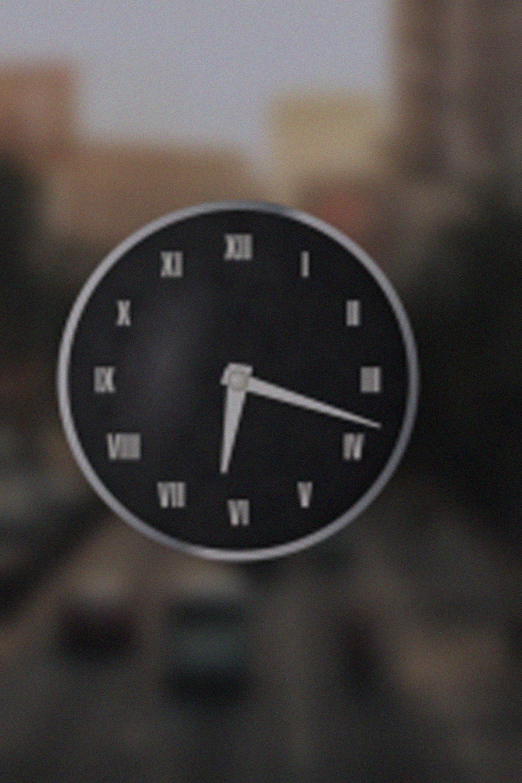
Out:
6.18
